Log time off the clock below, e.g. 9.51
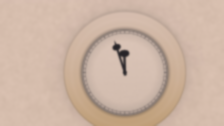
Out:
11.57
